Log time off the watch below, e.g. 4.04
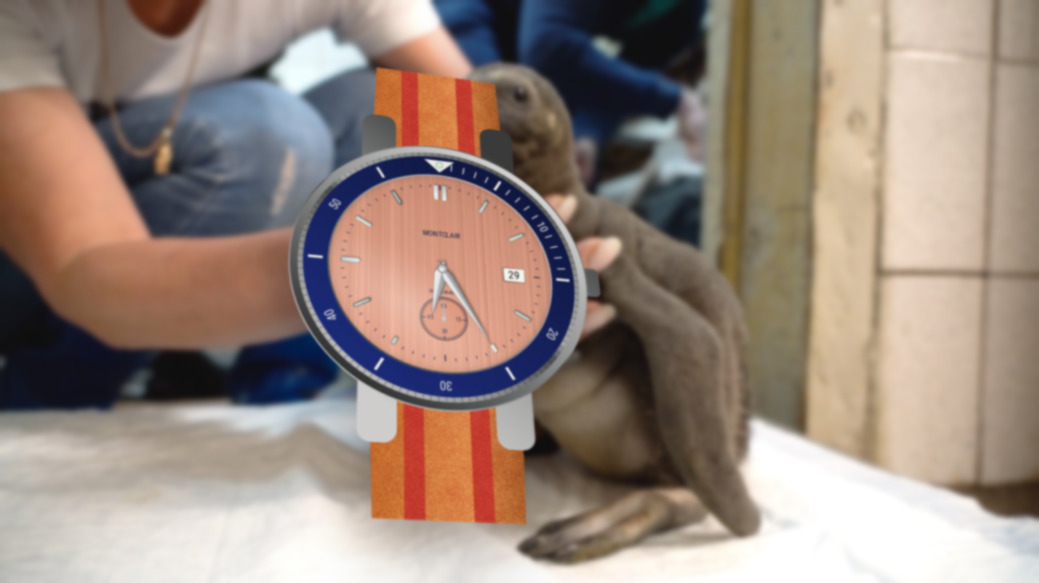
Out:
6.25
